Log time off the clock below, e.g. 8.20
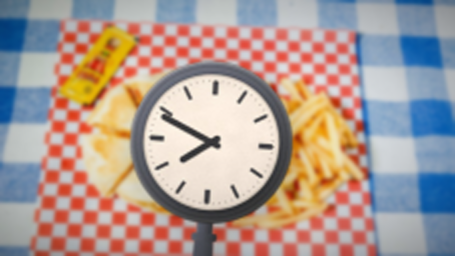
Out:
7.49
